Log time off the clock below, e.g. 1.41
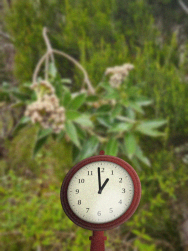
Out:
12.59
